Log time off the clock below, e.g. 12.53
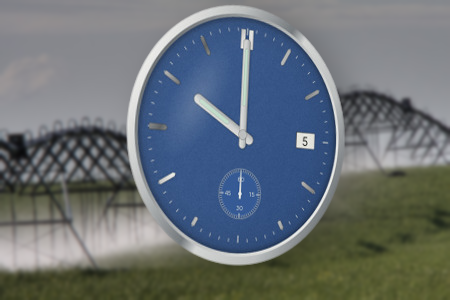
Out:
10.00
